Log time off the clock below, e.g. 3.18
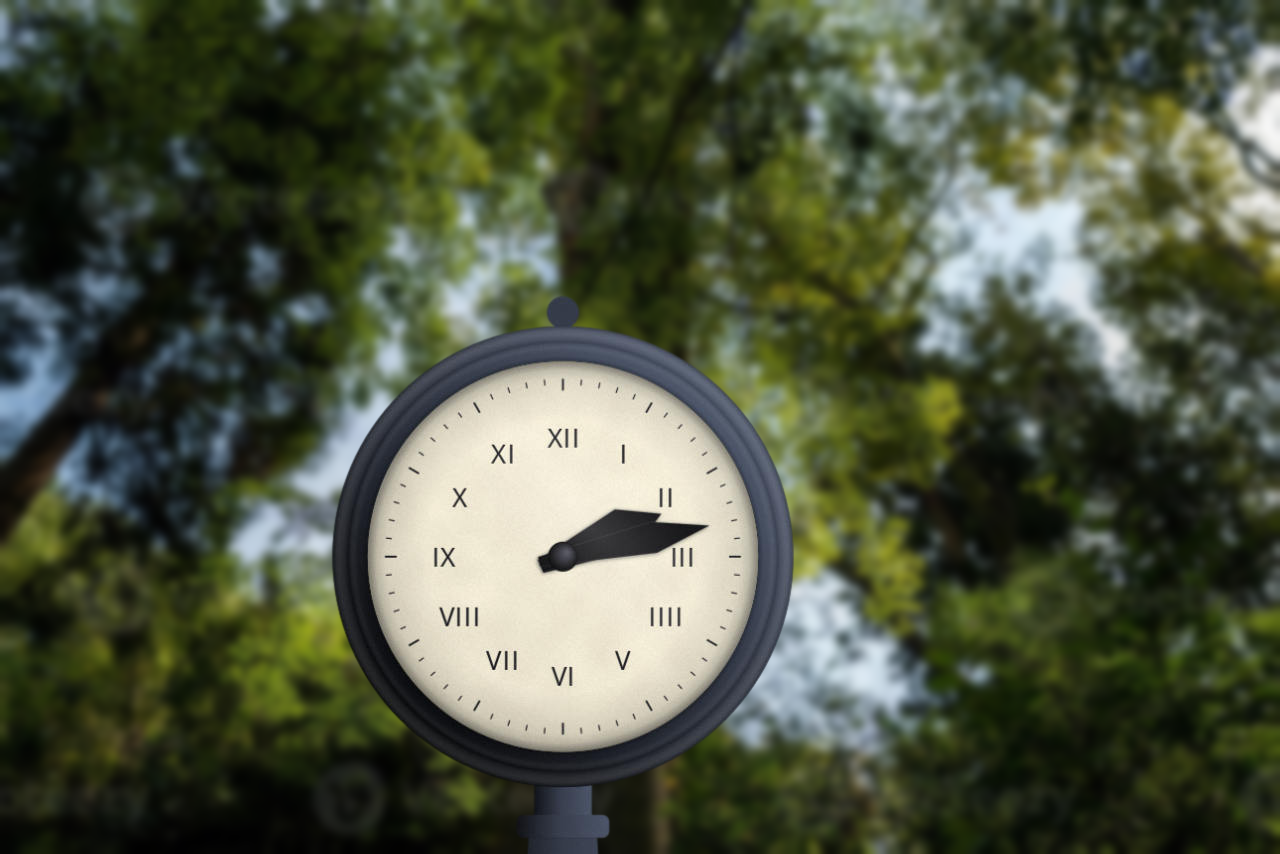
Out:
2.13
